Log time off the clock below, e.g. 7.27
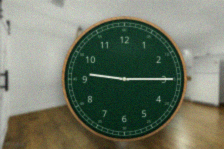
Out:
9.15
